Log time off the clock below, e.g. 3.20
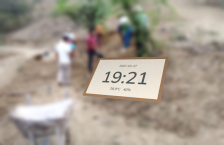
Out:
19.21
